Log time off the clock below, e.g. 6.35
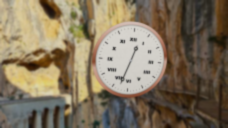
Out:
12.33
